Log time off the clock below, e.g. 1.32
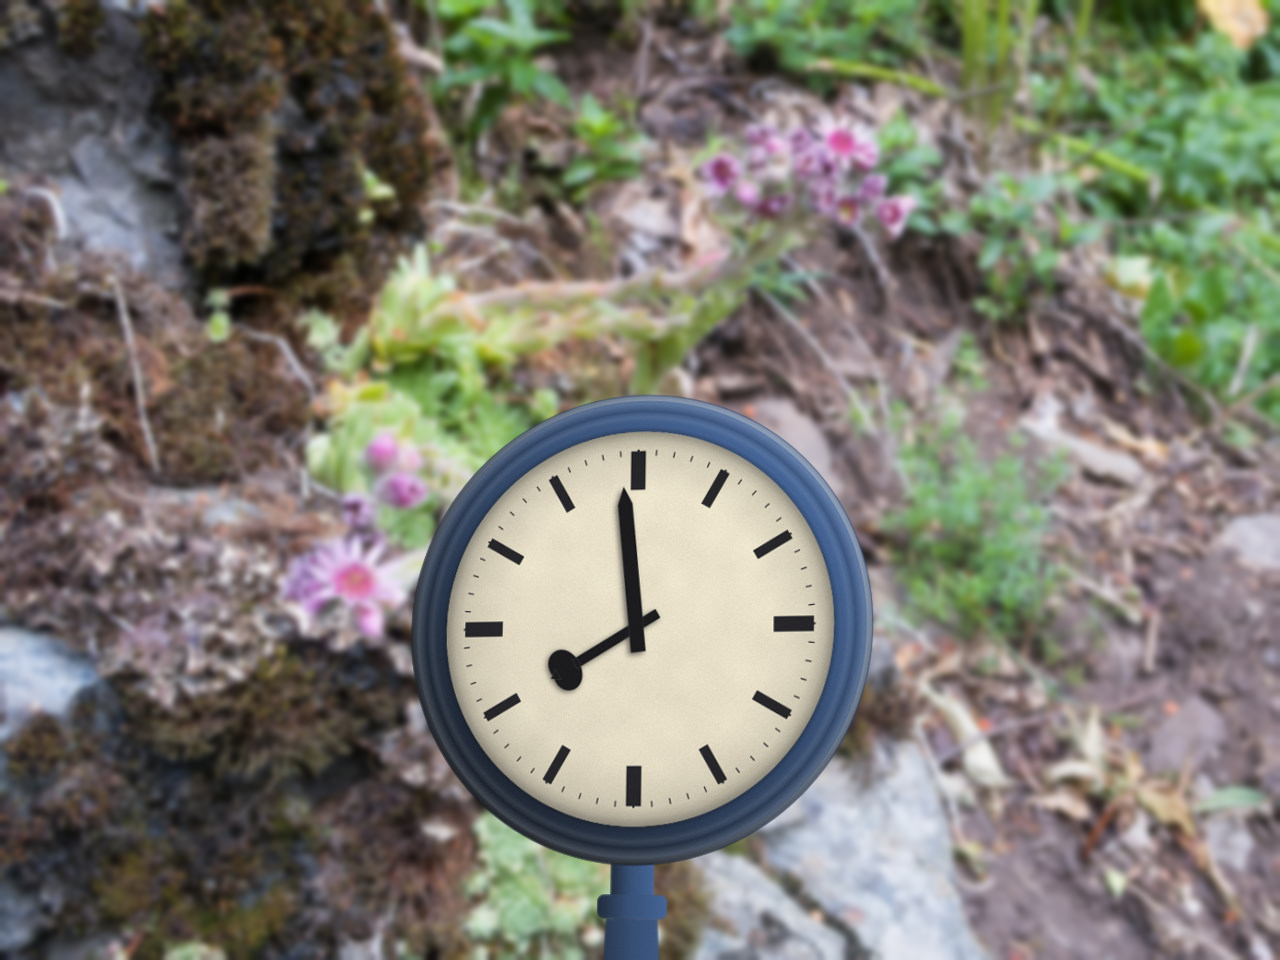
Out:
7.59
